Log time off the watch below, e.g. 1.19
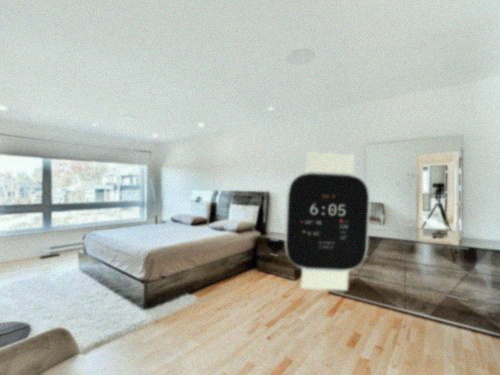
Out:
6.05
